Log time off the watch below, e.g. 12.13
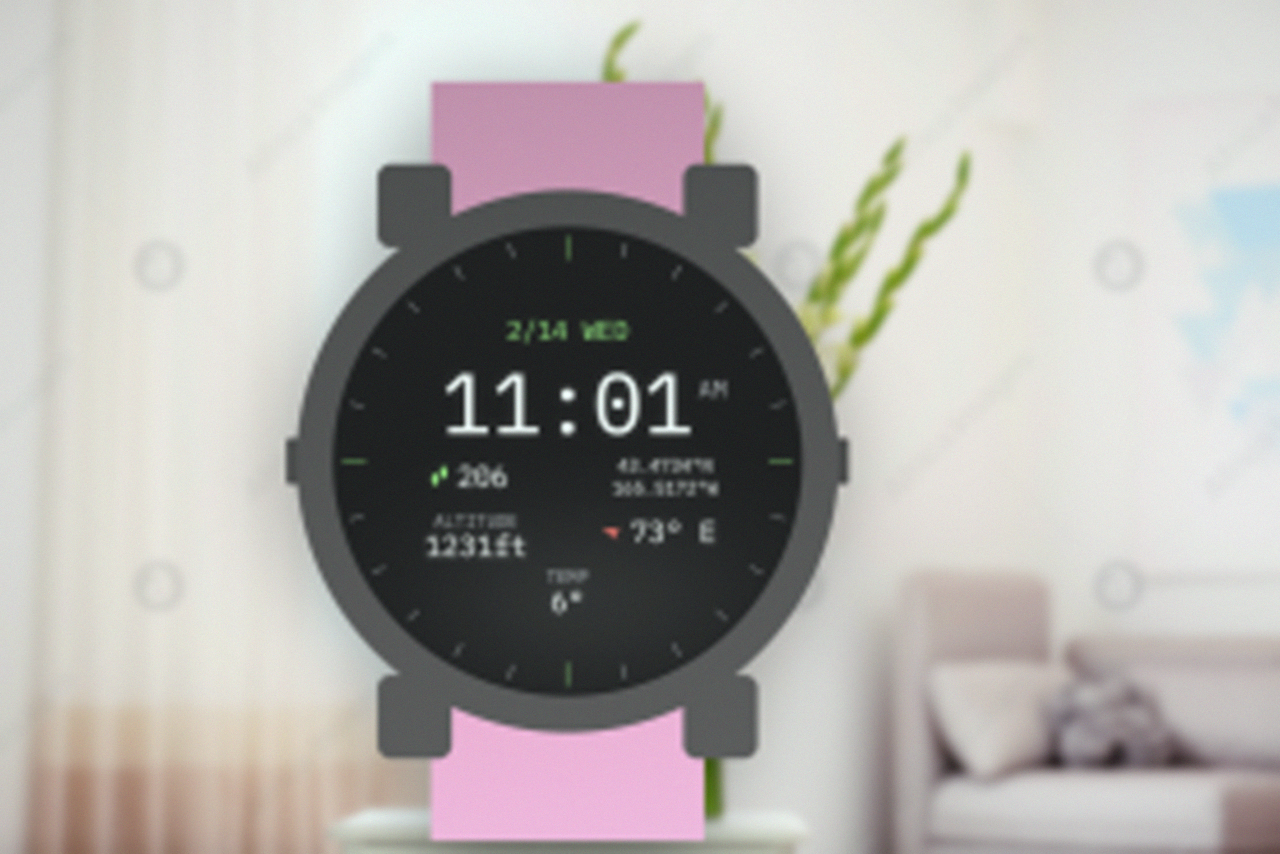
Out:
11.01
